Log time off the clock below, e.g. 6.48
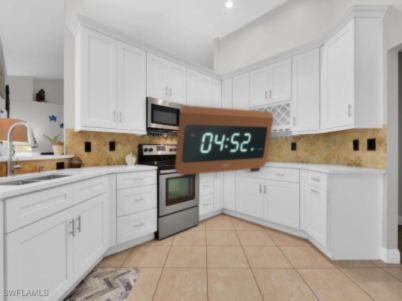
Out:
4.52
